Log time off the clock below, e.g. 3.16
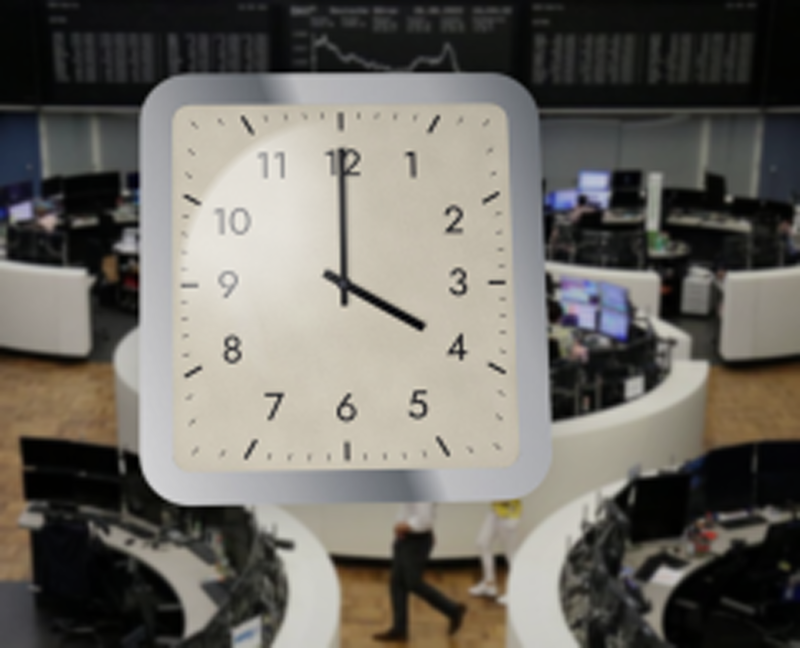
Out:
4.00
